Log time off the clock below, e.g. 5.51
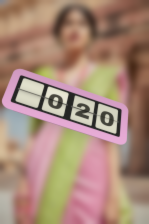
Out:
0.20
